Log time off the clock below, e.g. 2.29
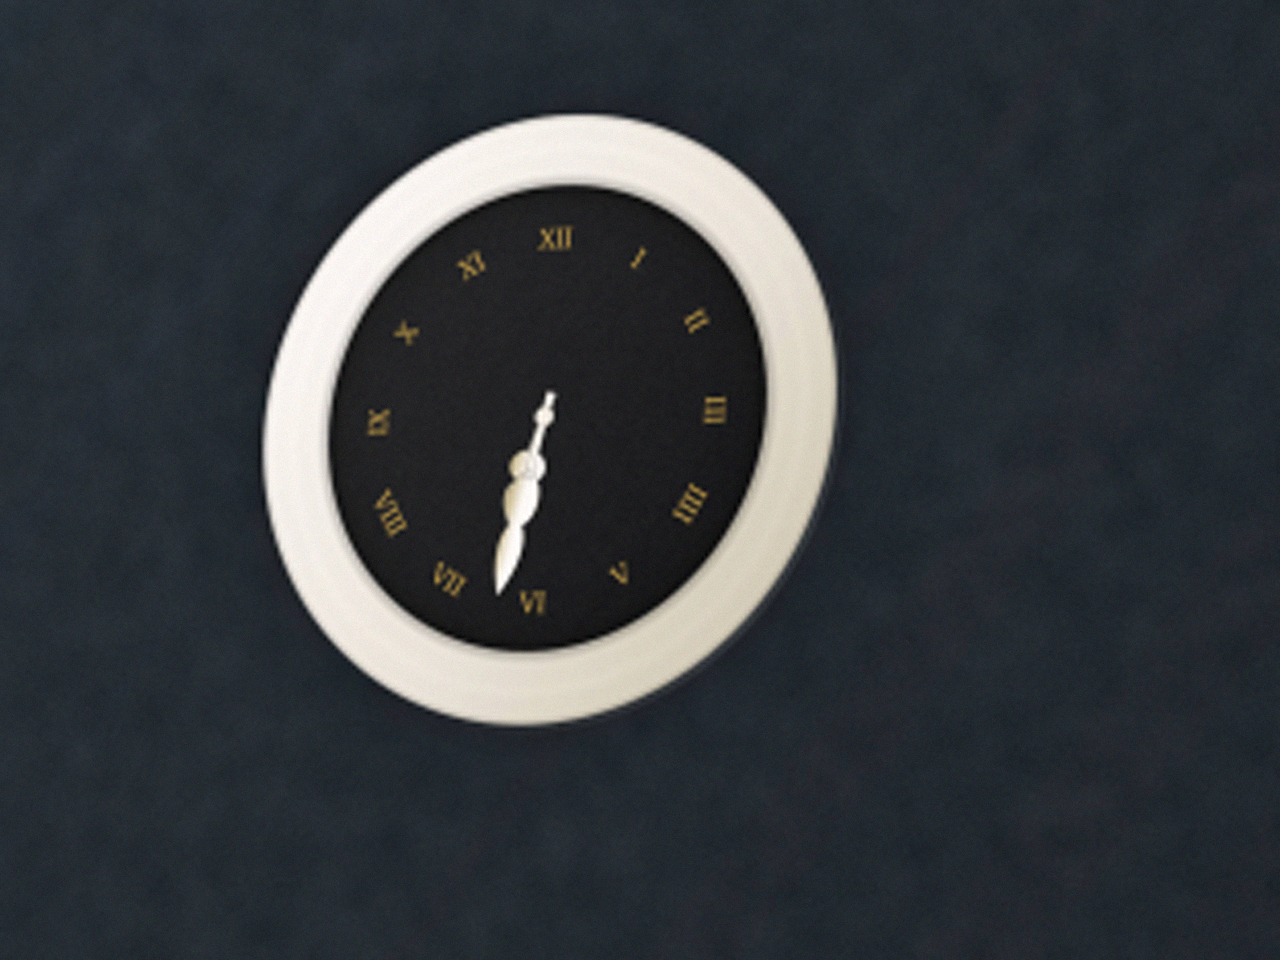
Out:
6.32
